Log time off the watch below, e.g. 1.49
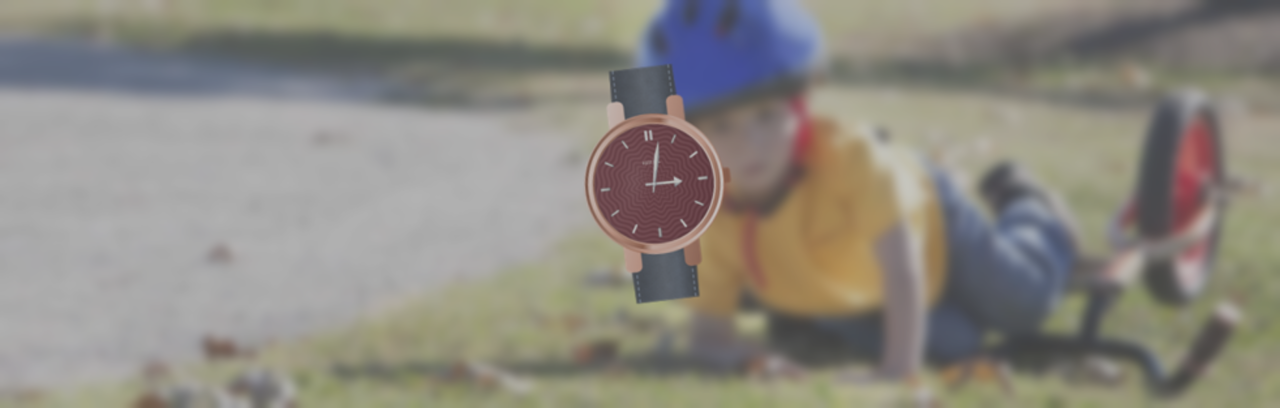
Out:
3.02
